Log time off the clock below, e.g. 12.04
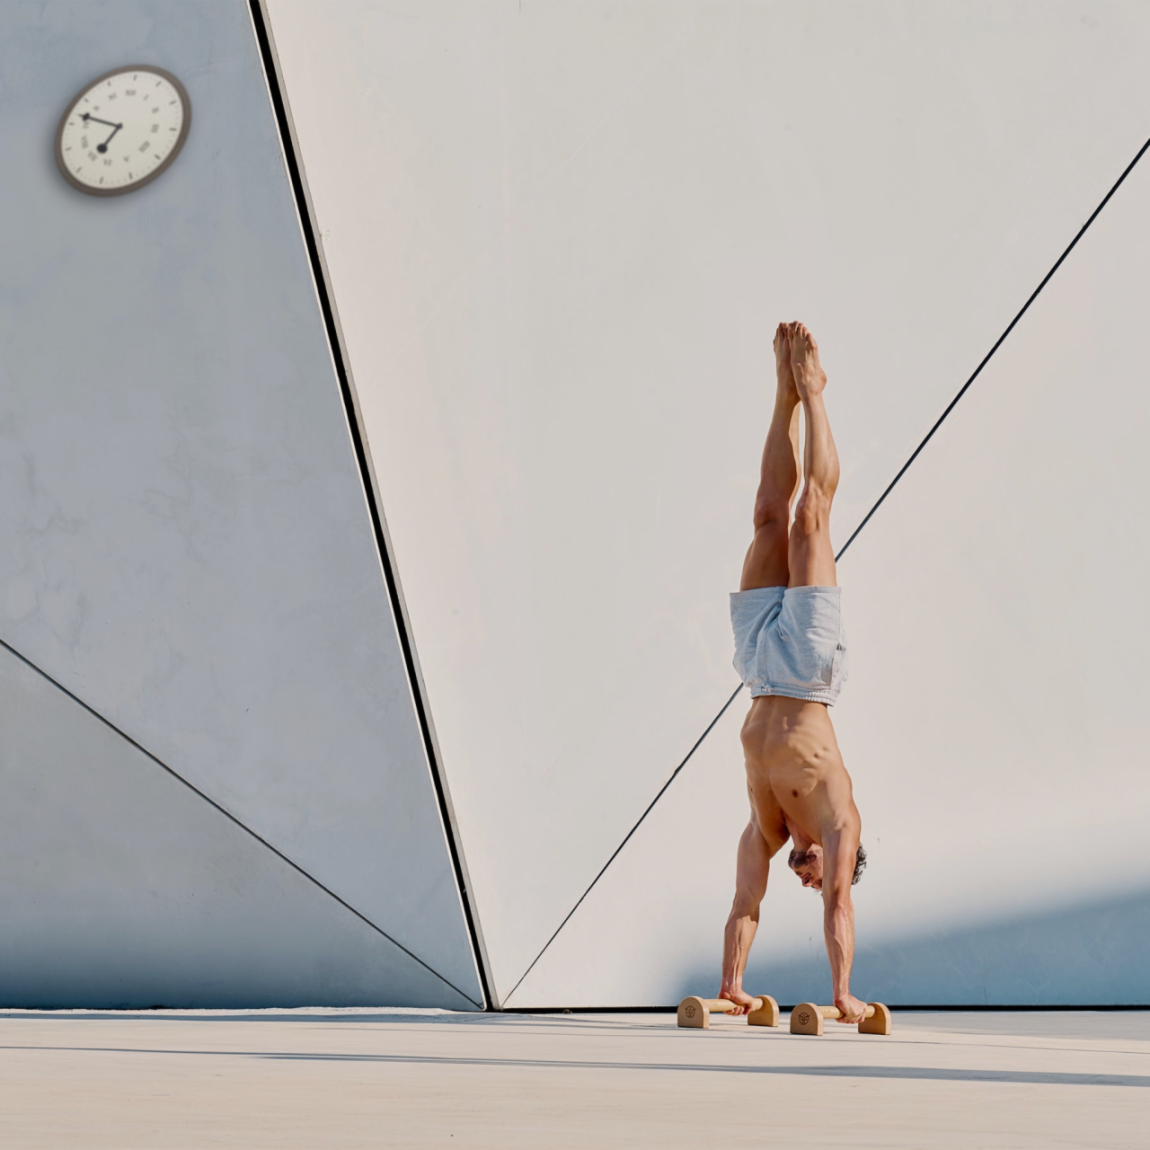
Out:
6.47
